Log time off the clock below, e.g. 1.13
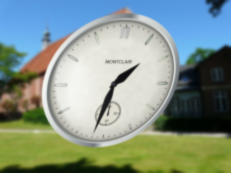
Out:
1.32
